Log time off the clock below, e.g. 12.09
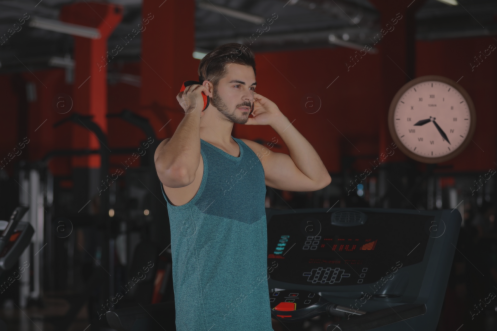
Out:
8.24
